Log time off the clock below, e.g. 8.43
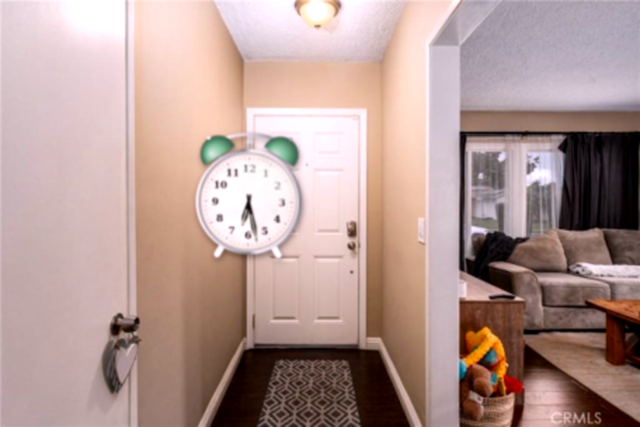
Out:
6.28
